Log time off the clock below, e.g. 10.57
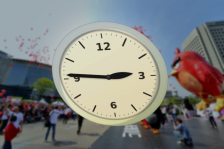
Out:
2.46
